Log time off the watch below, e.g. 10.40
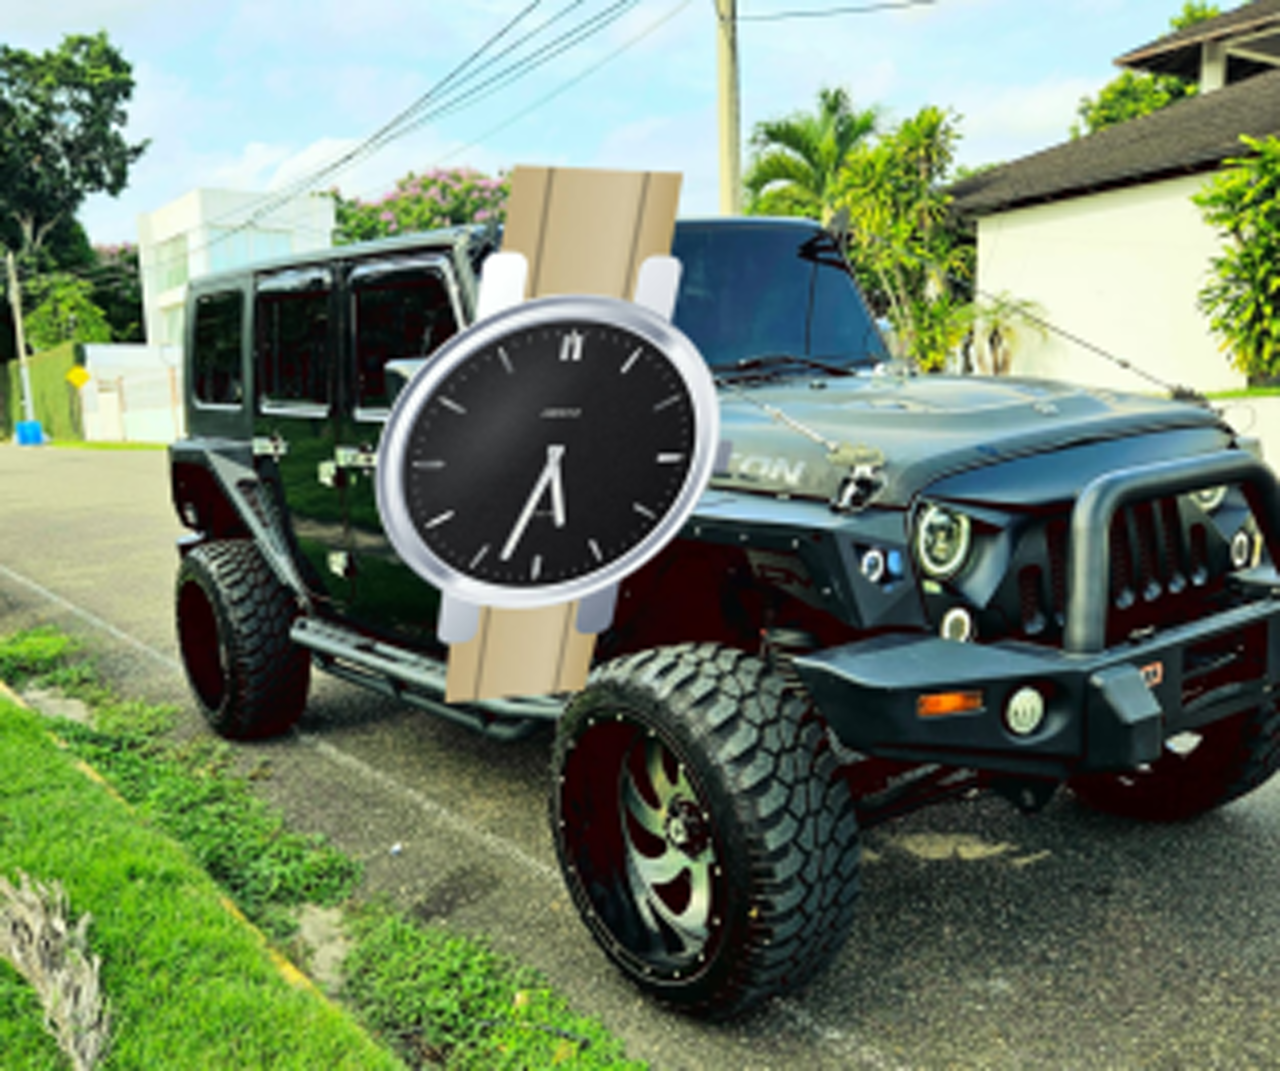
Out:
5.33
